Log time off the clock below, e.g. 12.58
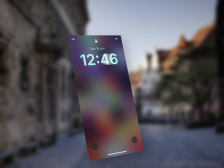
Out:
12.46
